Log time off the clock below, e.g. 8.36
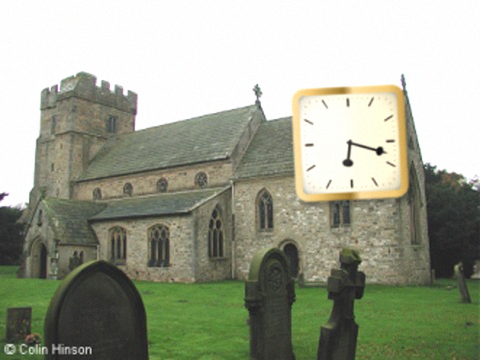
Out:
6.18
